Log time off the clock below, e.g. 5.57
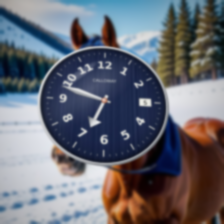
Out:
6.48
